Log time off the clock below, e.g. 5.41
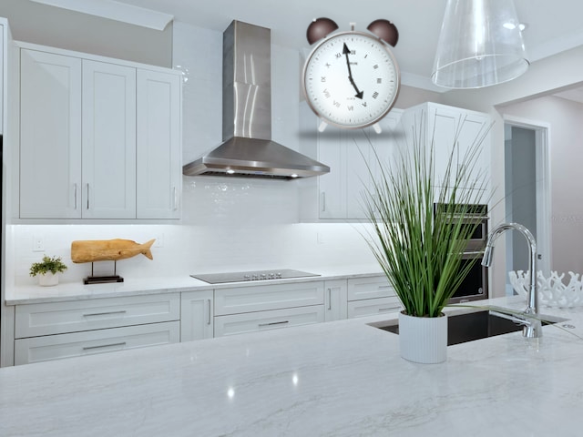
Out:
4.58
